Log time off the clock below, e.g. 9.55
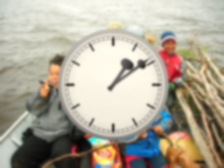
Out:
1.09
